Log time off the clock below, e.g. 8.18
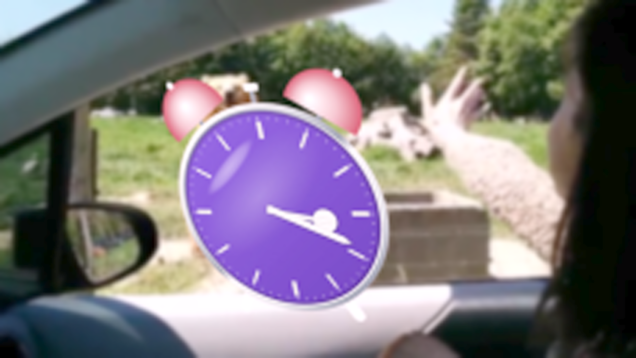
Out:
3.19
